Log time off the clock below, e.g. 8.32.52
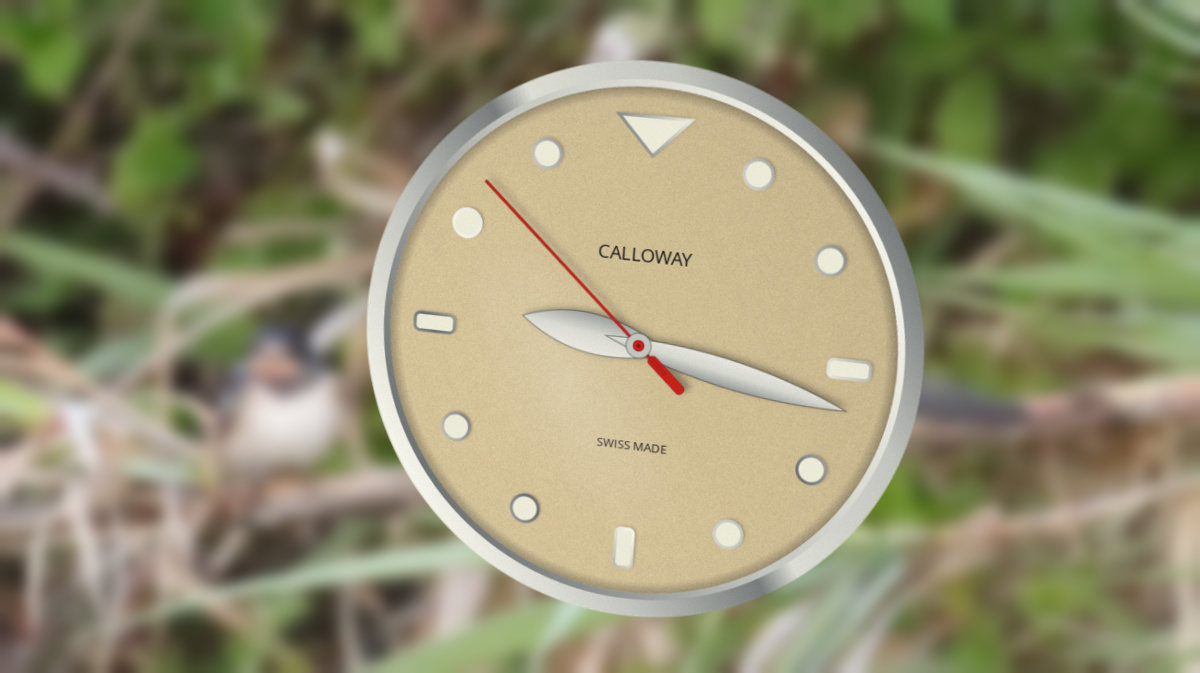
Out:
9.16.52
